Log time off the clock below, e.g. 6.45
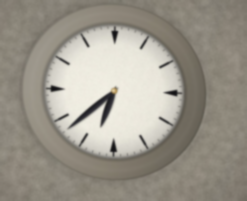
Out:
6.38
